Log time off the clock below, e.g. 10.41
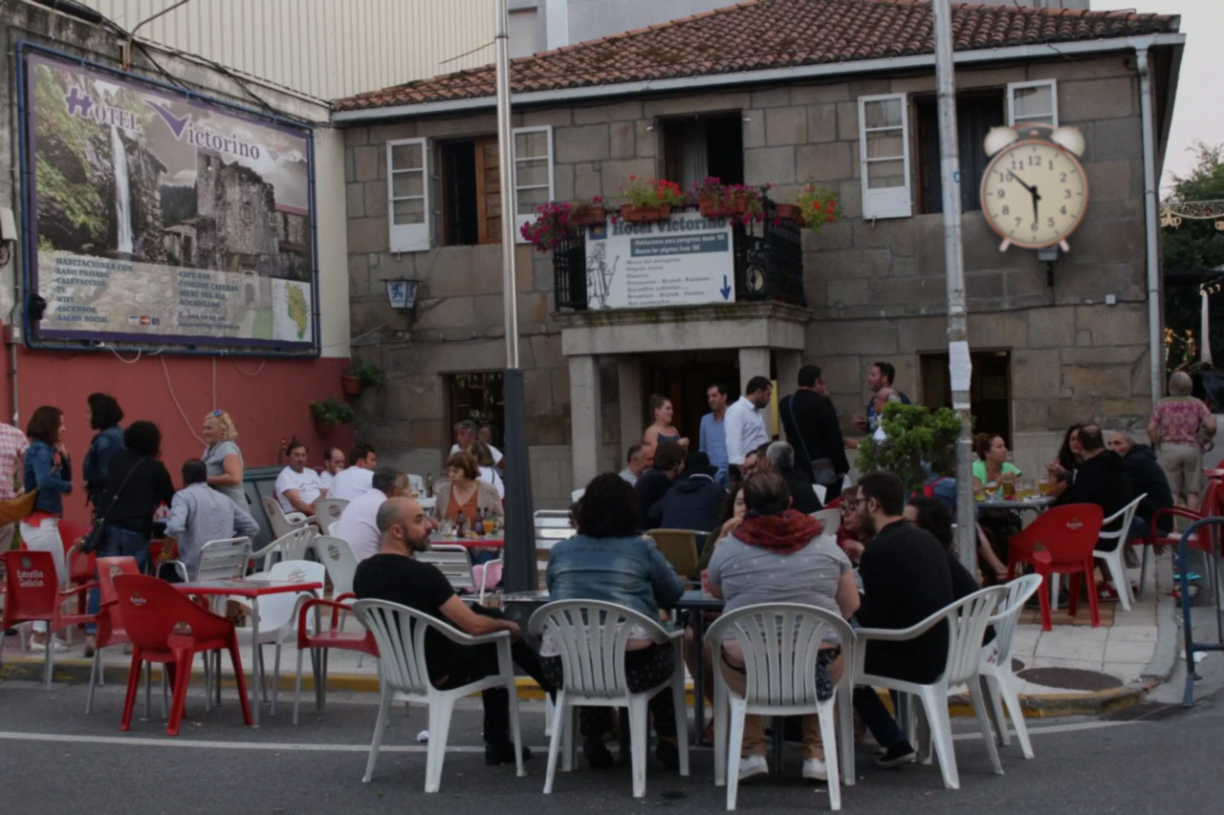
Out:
5.52
